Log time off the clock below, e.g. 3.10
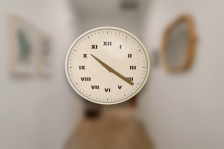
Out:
10.21
